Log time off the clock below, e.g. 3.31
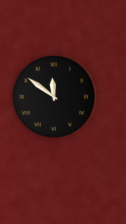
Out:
11.51
